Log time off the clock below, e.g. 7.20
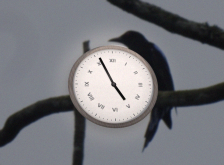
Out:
4.56
